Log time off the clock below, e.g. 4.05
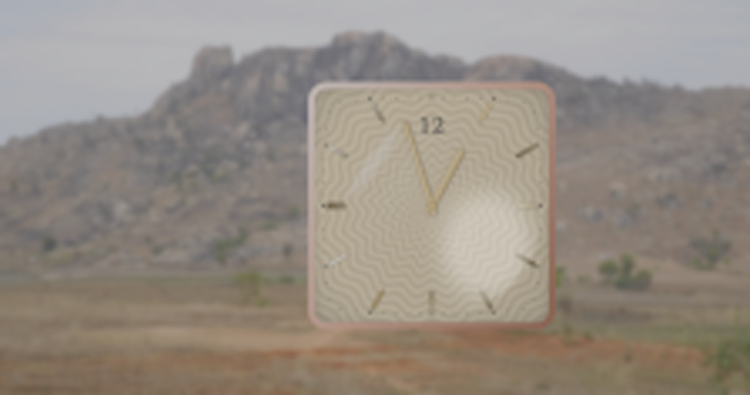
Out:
12.57
